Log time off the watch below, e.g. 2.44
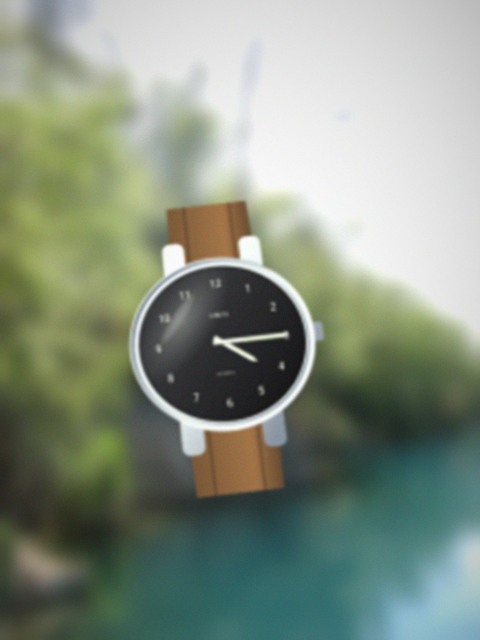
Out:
4.15
